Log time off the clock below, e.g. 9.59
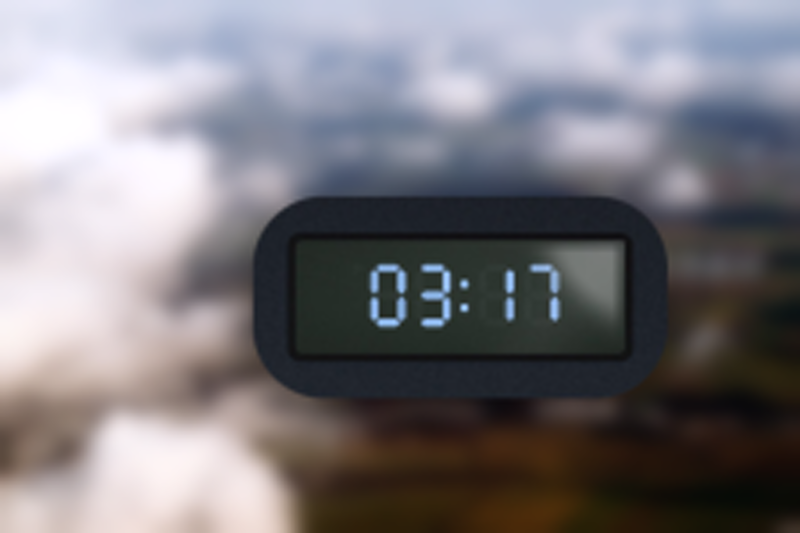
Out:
3.17
